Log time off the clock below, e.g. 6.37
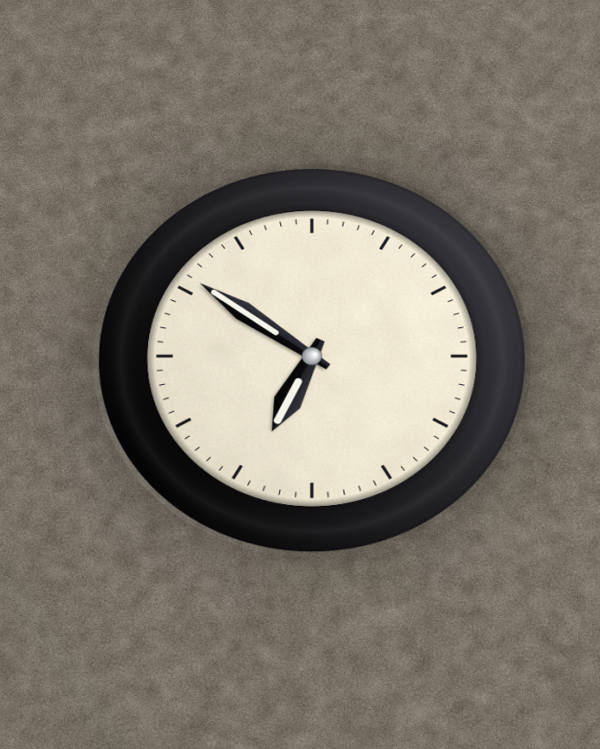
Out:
6.51
